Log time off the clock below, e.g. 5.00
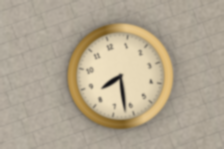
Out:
8.32
